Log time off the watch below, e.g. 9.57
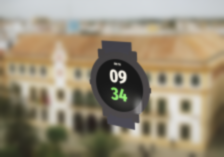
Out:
9.34
